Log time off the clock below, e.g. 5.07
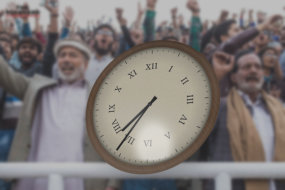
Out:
7.36
